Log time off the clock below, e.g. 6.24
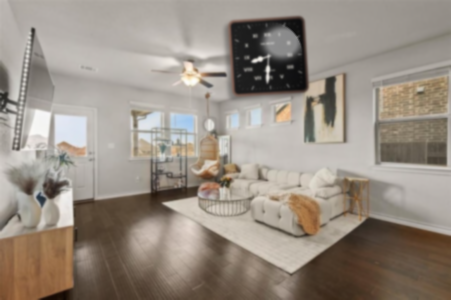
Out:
8.31
